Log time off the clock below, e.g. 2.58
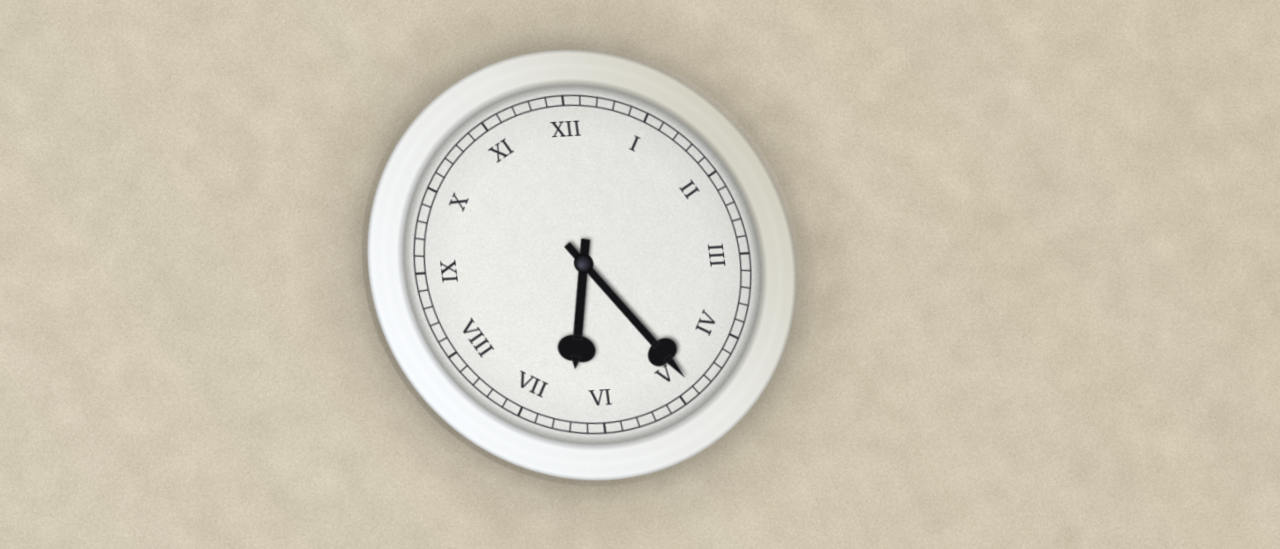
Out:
6.24
